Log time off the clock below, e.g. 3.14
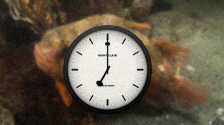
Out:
7.00
